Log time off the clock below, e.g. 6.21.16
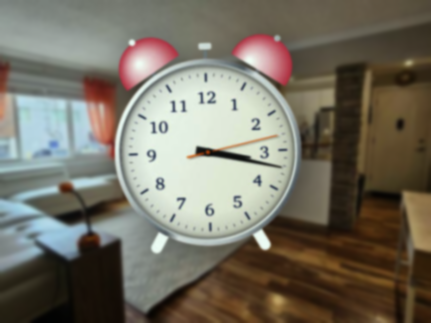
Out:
3.17.13
